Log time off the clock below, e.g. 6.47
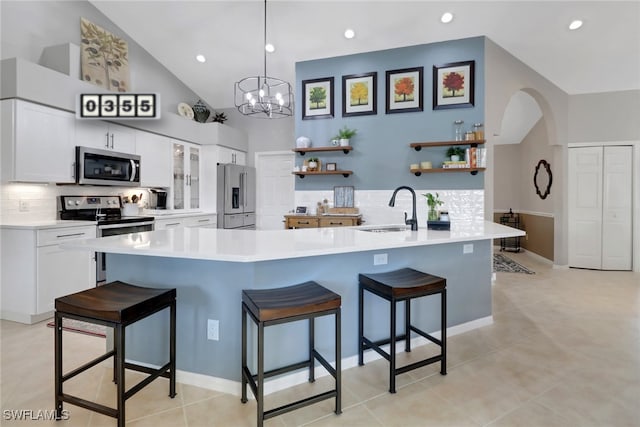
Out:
3.55
